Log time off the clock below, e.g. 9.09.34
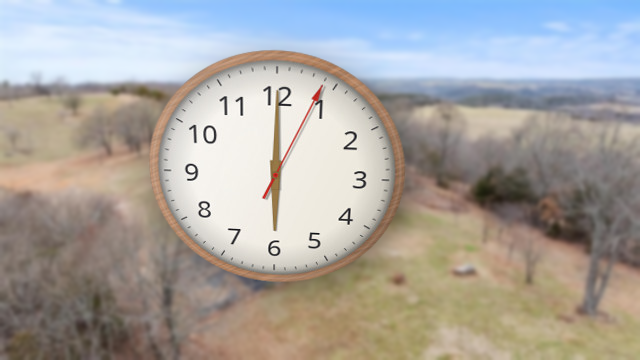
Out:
6.00.04
